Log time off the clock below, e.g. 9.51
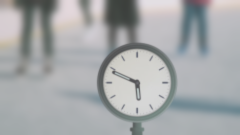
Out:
5.49
